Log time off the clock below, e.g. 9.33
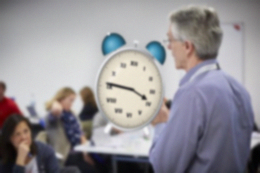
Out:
3.46
